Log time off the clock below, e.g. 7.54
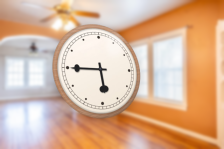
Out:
5.45
